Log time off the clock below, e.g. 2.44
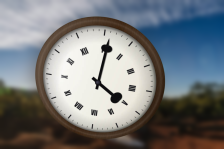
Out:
5.06
